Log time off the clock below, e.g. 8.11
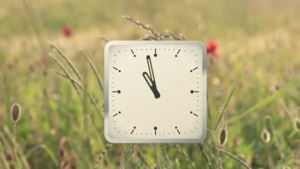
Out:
10.58
